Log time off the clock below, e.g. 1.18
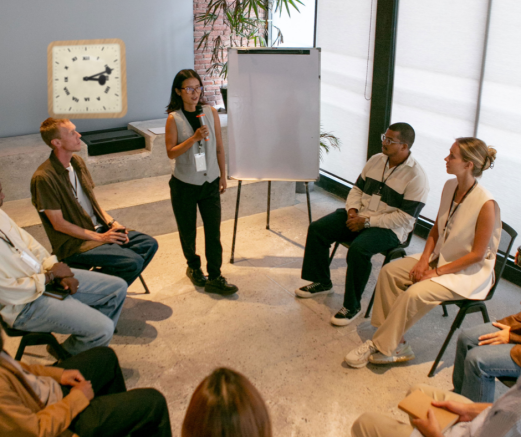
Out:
3.12
